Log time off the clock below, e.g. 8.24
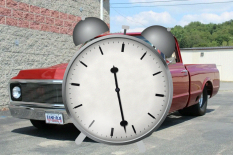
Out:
11.27
